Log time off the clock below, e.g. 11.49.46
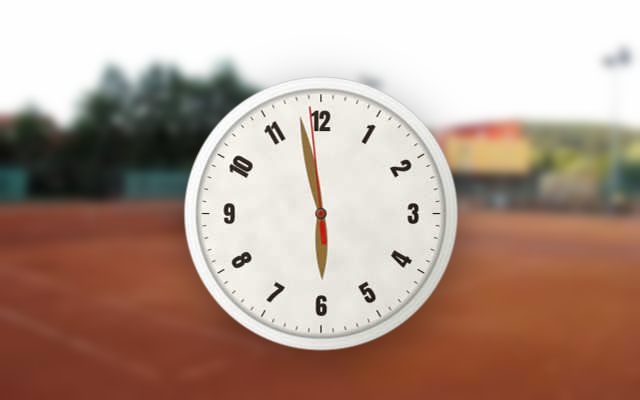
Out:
5.57.59
